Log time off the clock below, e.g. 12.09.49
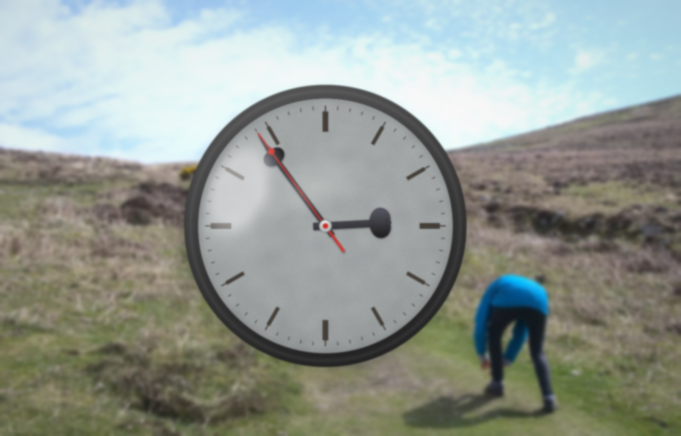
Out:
2.53.54
